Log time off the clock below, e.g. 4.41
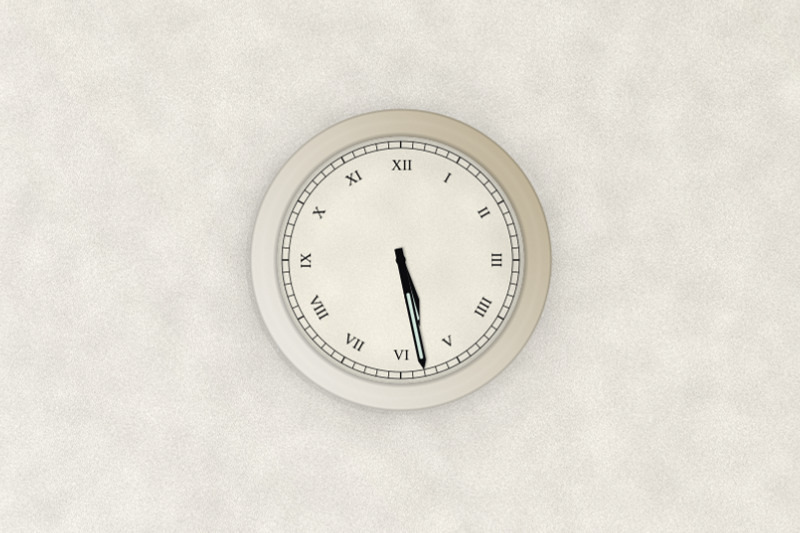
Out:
5.28
